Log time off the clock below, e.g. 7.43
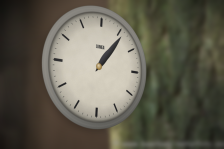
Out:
1.06
